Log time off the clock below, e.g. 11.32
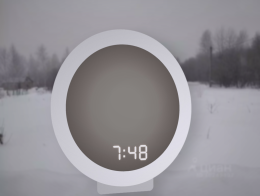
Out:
7.48
